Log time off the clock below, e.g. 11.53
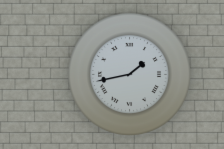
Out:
1.43
